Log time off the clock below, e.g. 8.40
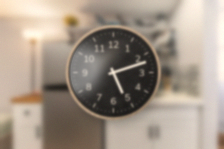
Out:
5.12
